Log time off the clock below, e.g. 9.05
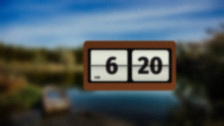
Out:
6.20
